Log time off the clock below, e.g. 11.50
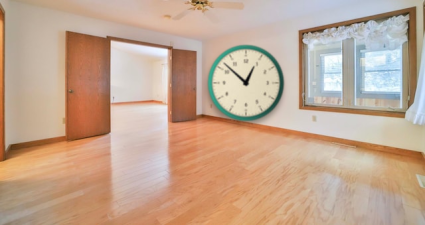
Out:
12.52
